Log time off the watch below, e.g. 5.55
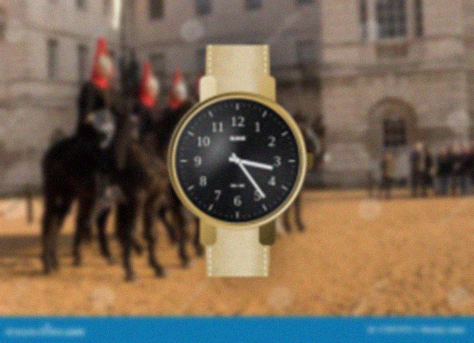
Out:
3.24
